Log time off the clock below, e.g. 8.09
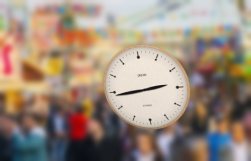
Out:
2.44
